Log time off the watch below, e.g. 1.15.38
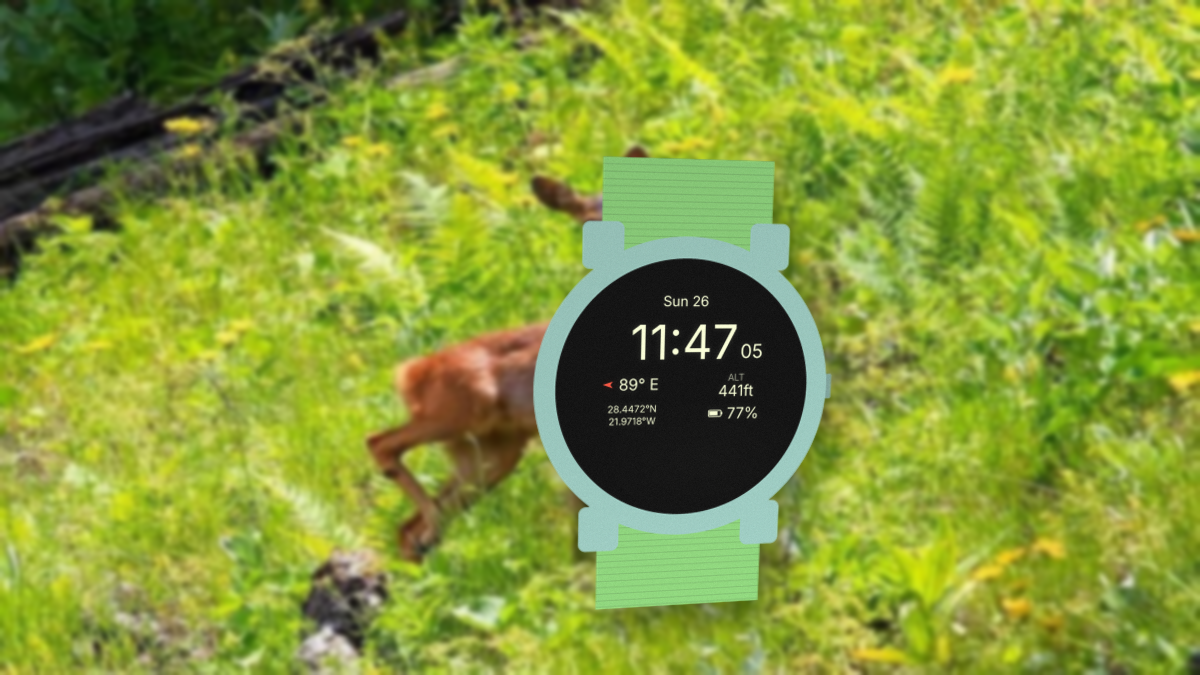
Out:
11.47.05
